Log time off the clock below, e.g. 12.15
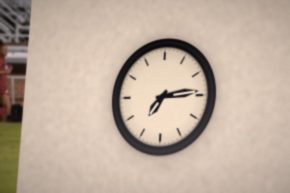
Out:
7.14
